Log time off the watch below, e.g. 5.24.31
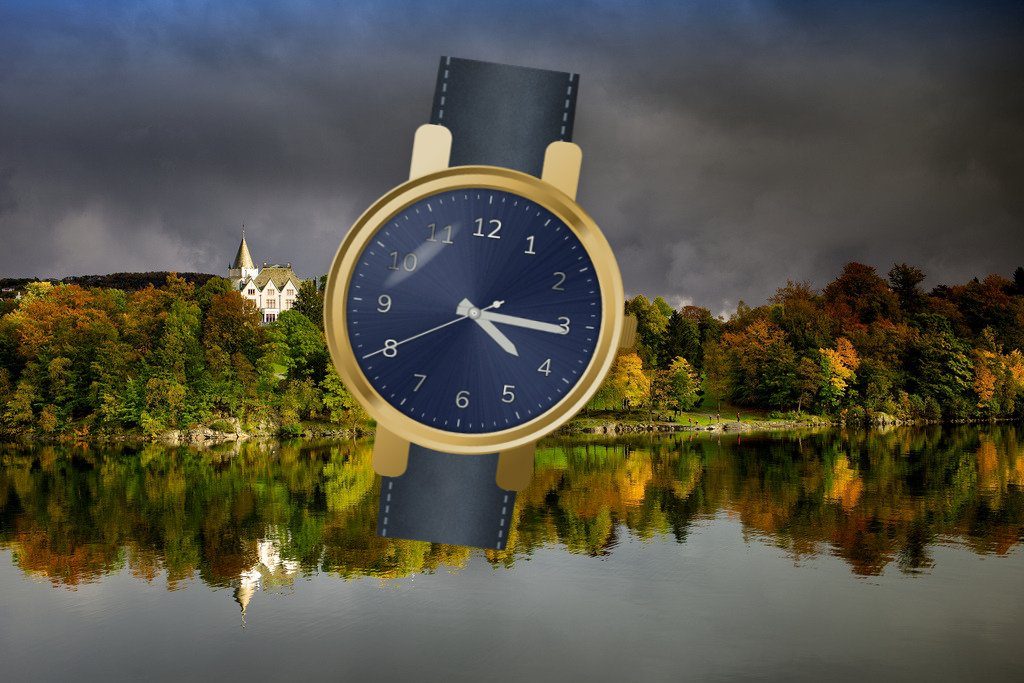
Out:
4.15.40
